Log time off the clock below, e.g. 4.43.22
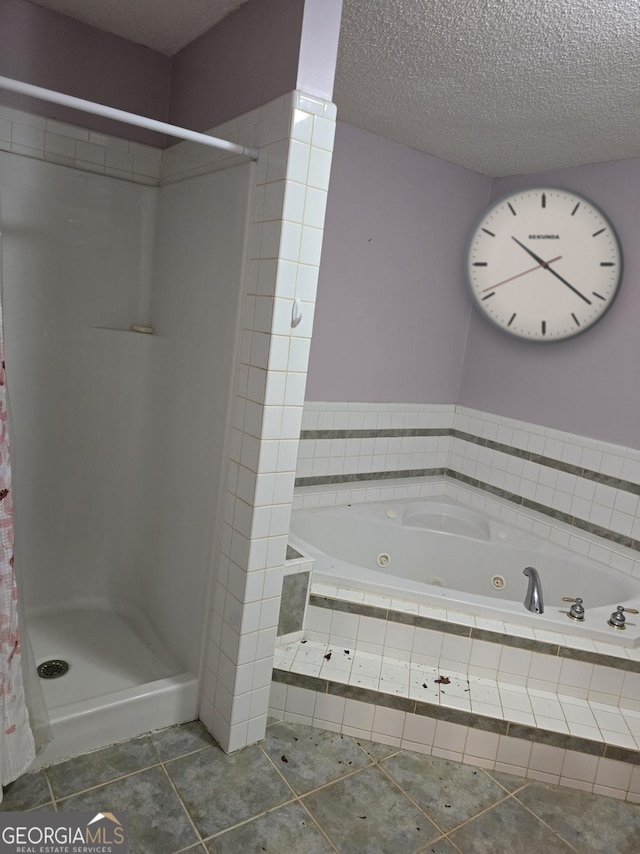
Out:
10.21.41
